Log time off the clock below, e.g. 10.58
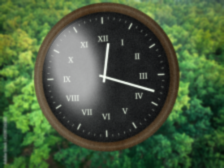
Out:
12.18
